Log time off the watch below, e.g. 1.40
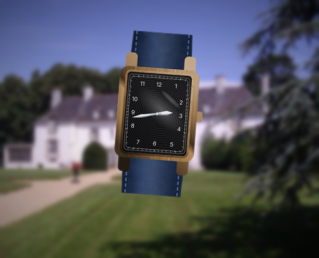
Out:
2.43
